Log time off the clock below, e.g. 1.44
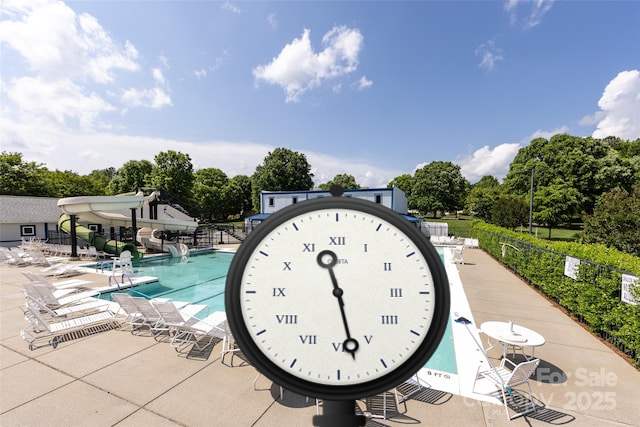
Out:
11.28
